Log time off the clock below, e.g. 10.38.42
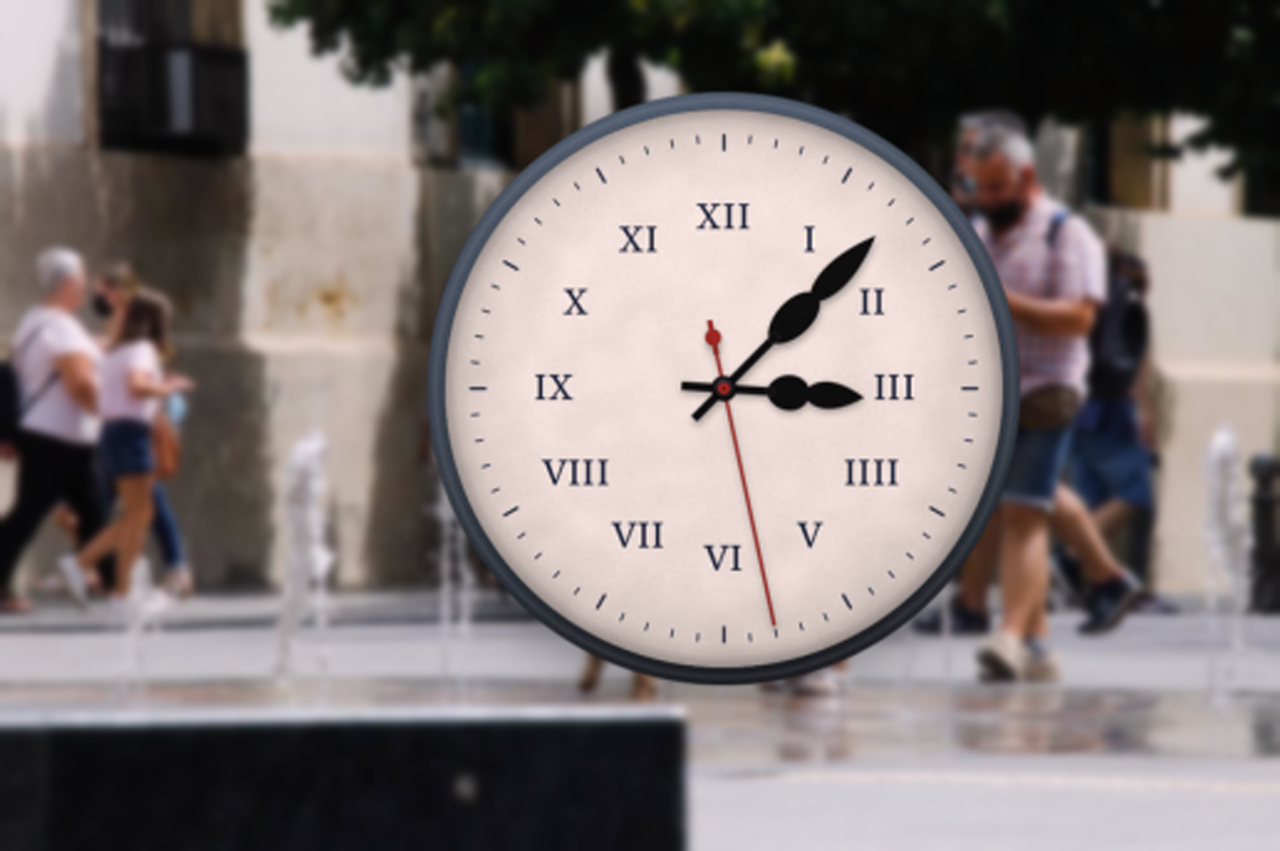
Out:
3.07.28
